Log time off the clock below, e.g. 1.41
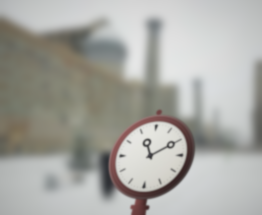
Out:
11.10
